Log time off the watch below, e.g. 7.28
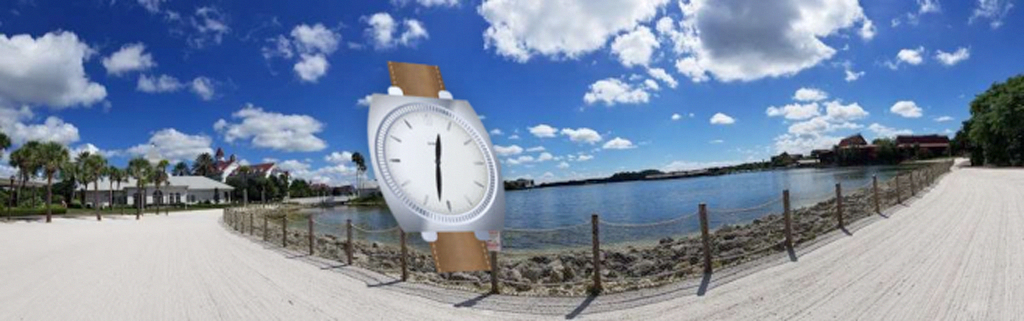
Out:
12.32
